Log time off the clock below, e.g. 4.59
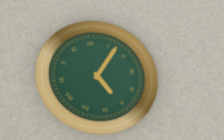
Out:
5.07
